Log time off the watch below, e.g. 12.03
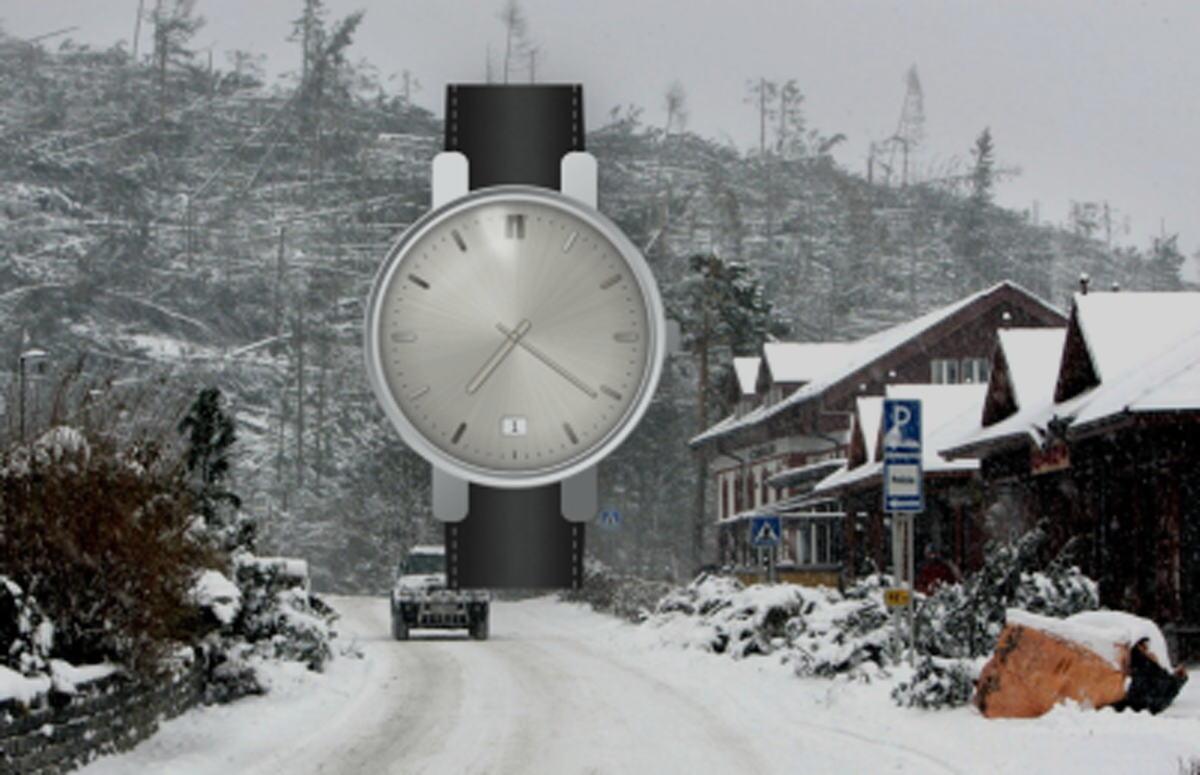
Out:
7.21
